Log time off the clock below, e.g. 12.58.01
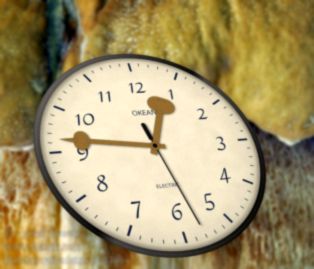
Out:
12.46.28
